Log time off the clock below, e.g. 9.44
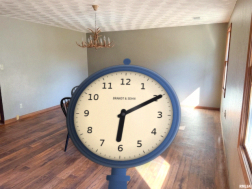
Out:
6.10
